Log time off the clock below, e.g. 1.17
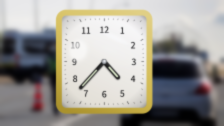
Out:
4.37
